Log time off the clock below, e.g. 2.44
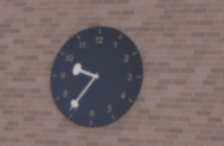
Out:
9.36
